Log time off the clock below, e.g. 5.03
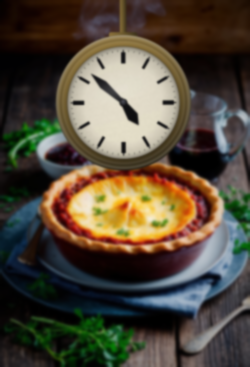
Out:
4.52
